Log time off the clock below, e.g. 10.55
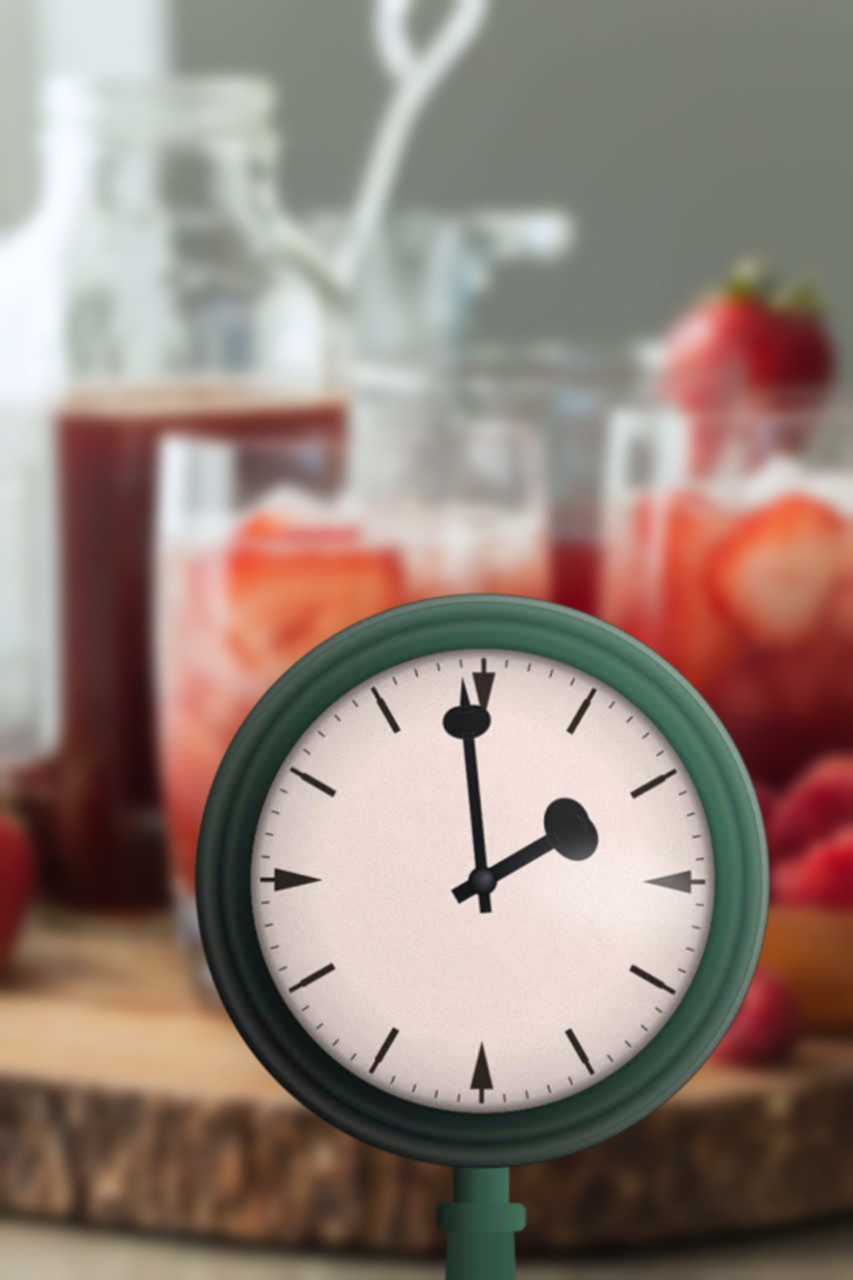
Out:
1.59
